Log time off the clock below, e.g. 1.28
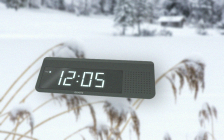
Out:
12.05
